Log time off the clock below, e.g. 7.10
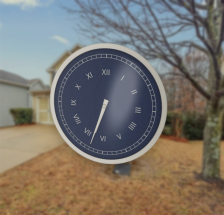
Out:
6.33
